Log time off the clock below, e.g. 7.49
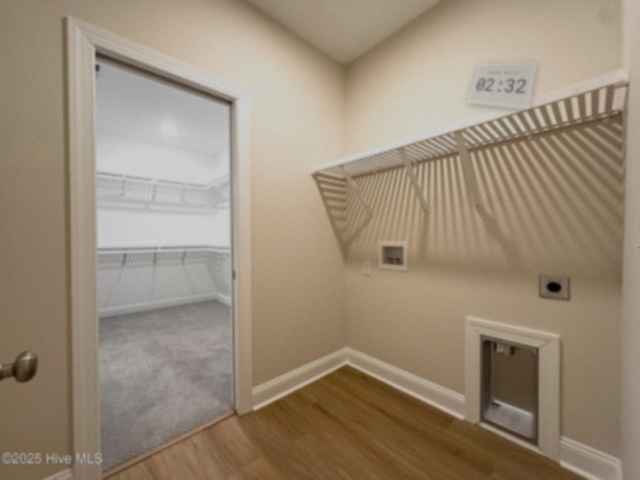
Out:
2.32
